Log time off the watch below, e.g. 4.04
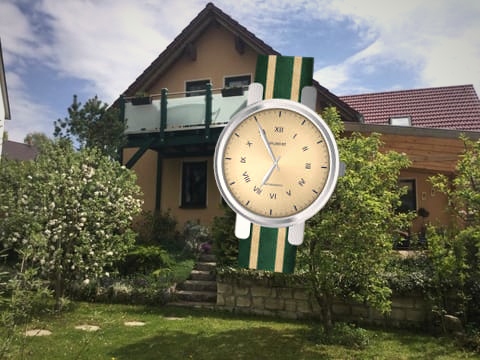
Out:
6.55
